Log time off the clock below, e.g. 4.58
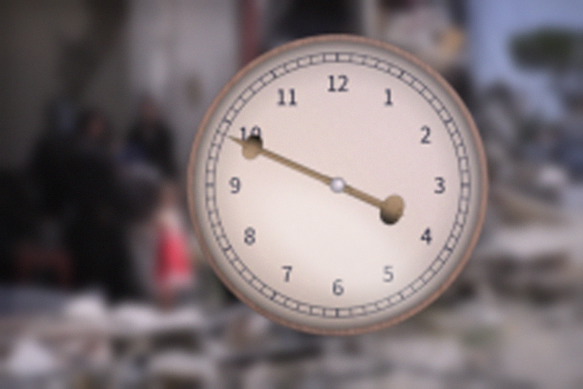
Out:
3.49
